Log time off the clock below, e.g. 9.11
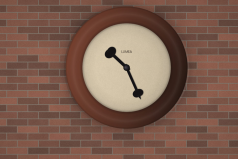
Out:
10.26
